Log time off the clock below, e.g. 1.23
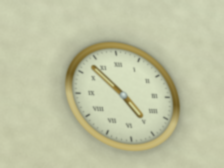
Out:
4.53
